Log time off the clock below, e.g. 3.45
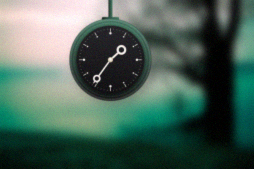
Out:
1.36
